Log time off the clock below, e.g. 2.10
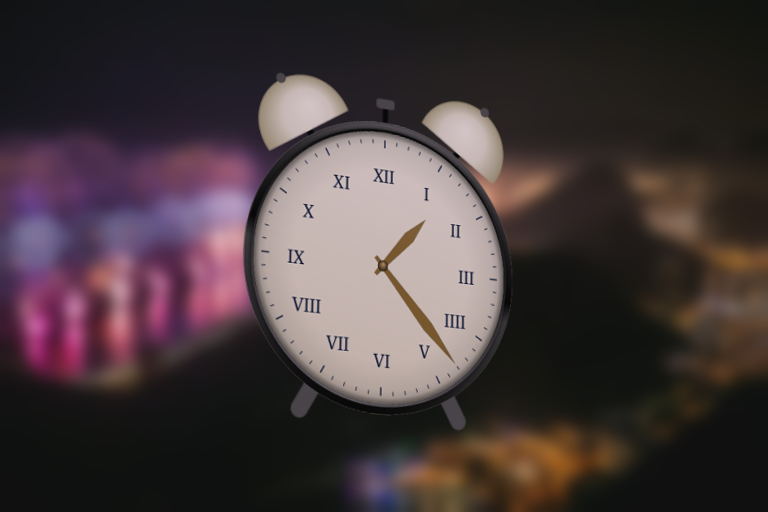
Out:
1.23
